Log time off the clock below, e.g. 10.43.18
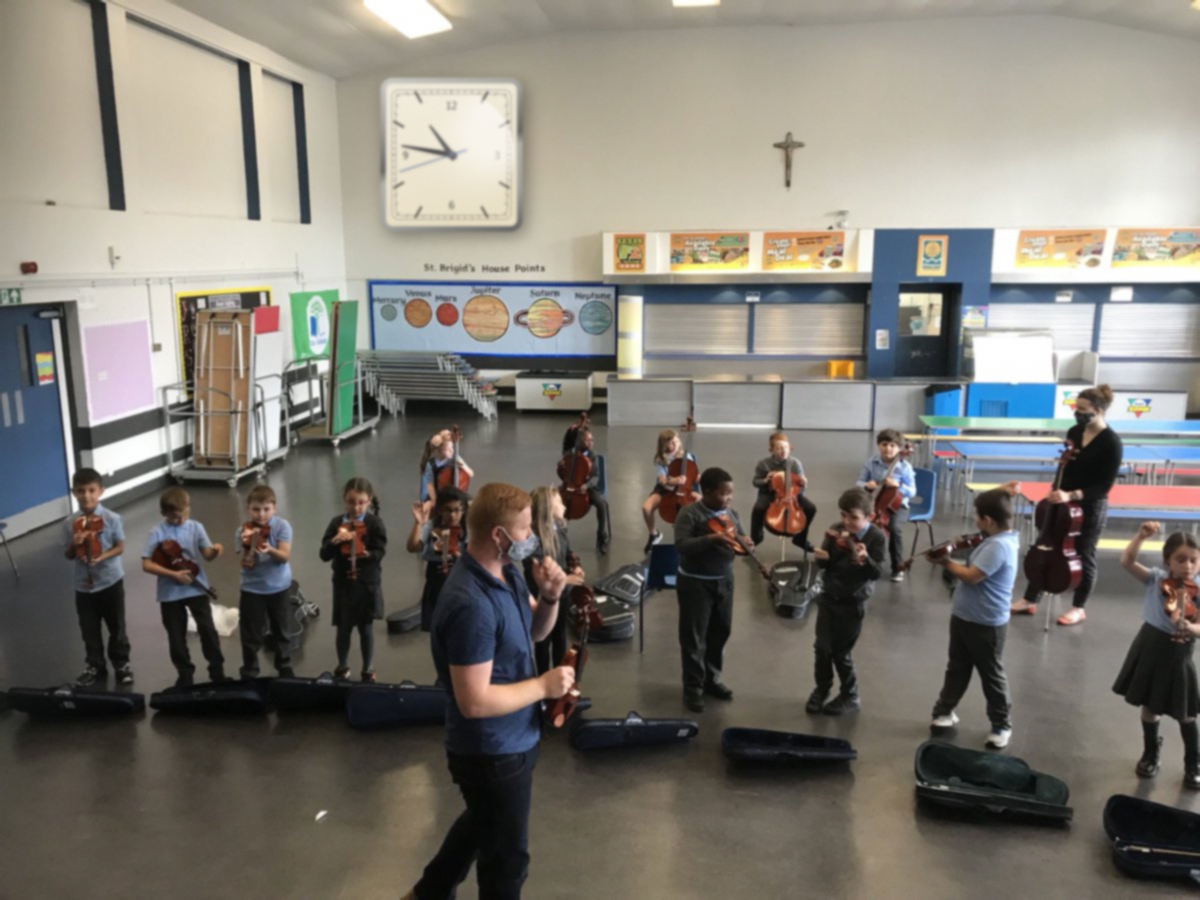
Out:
10.46.42
